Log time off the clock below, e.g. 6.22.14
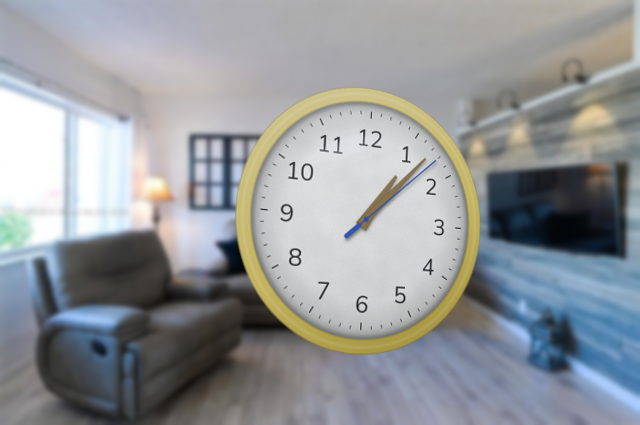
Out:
1.07.08
